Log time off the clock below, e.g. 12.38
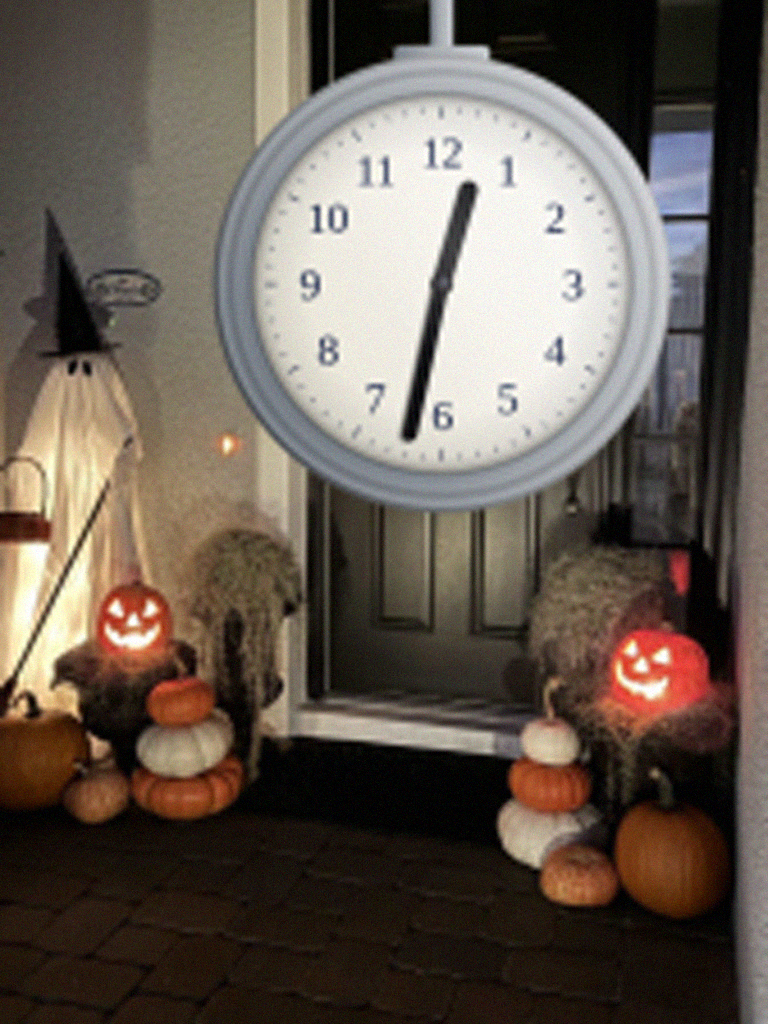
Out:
12.32
